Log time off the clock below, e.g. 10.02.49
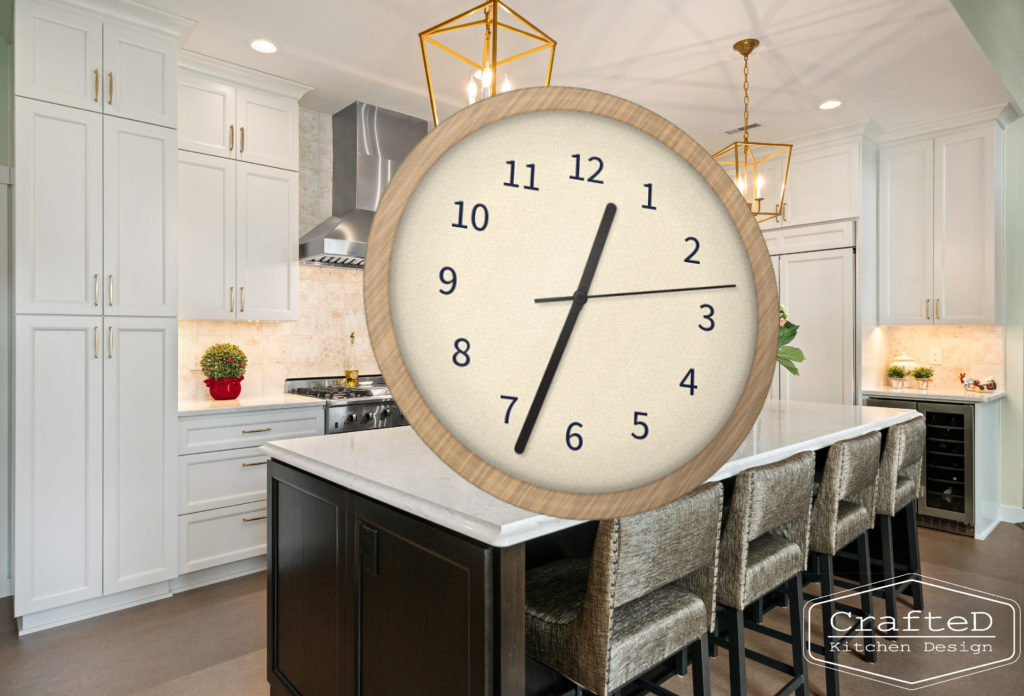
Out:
12.33.13
